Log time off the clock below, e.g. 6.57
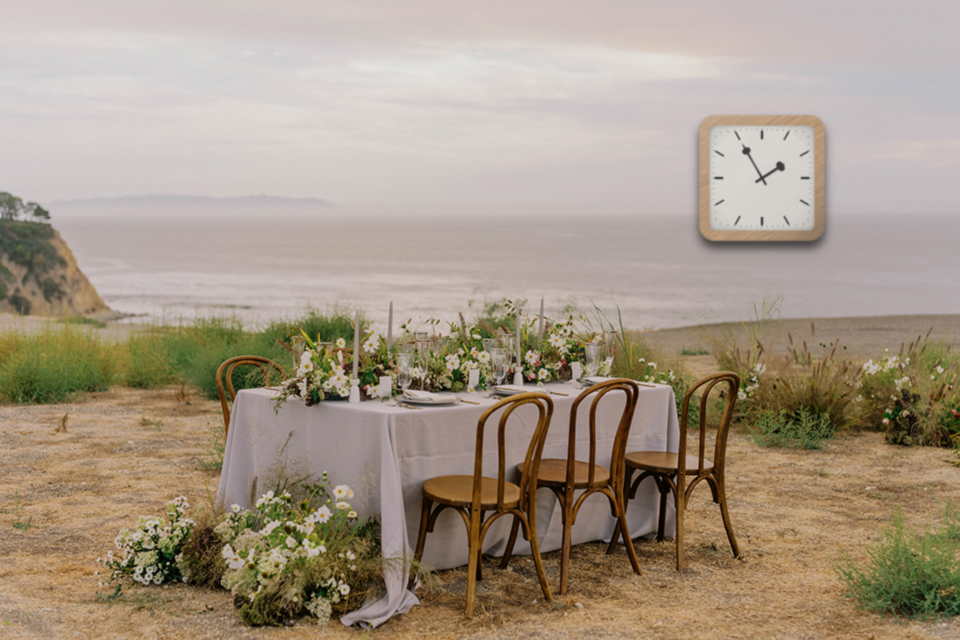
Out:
1.55
